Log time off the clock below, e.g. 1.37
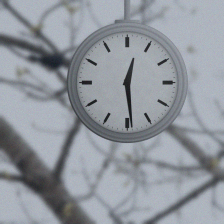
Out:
12.29
